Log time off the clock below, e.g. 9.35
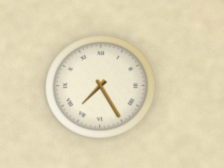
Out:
7.25
